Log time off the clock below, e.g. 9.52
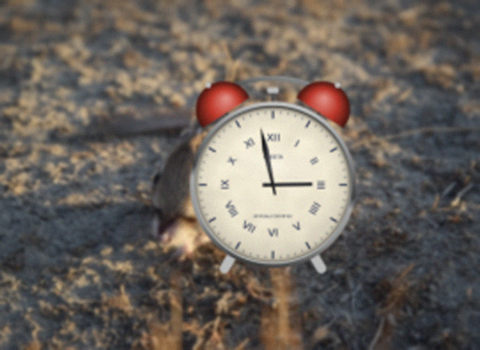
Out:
2.58
